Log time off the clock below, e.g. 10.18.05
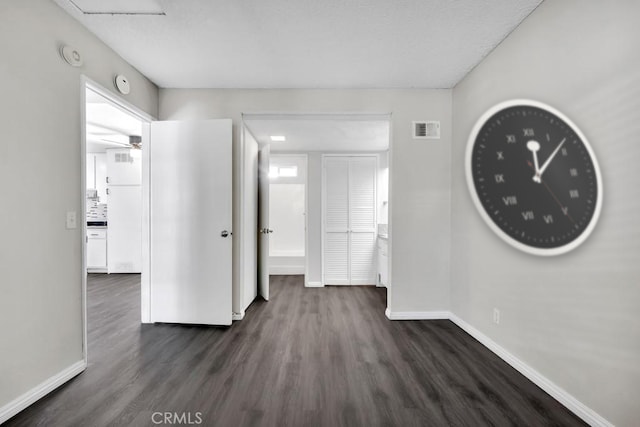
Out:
12.08.25
